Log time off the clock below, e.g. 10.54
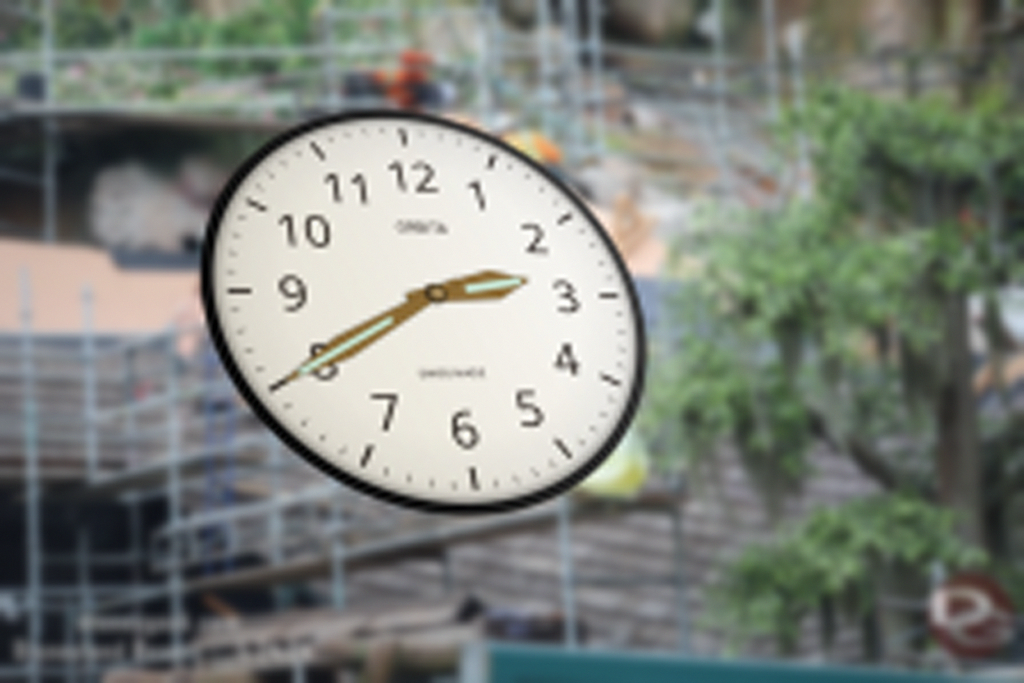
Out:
2.40
